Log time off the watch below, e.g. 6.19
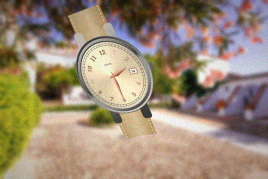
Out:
2.30
